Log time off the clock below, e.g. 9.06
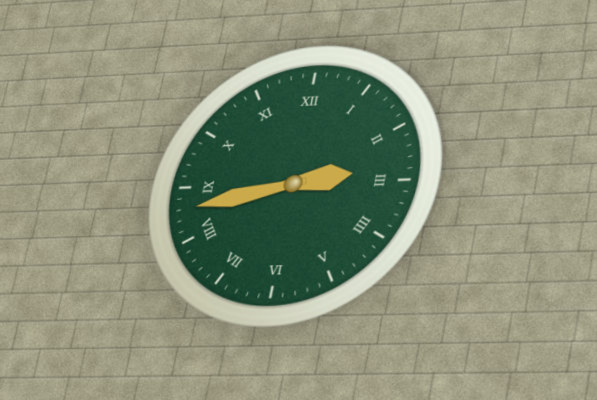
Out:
2.43
